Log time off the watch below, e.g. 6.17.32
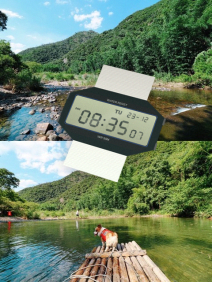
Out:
8.35.07
